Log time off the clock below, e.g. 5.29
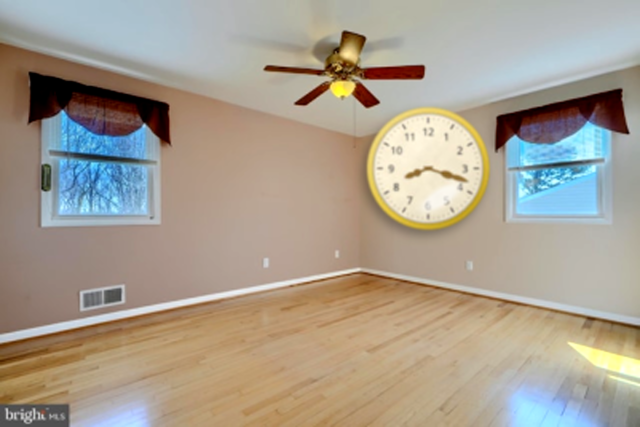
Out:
8.18
